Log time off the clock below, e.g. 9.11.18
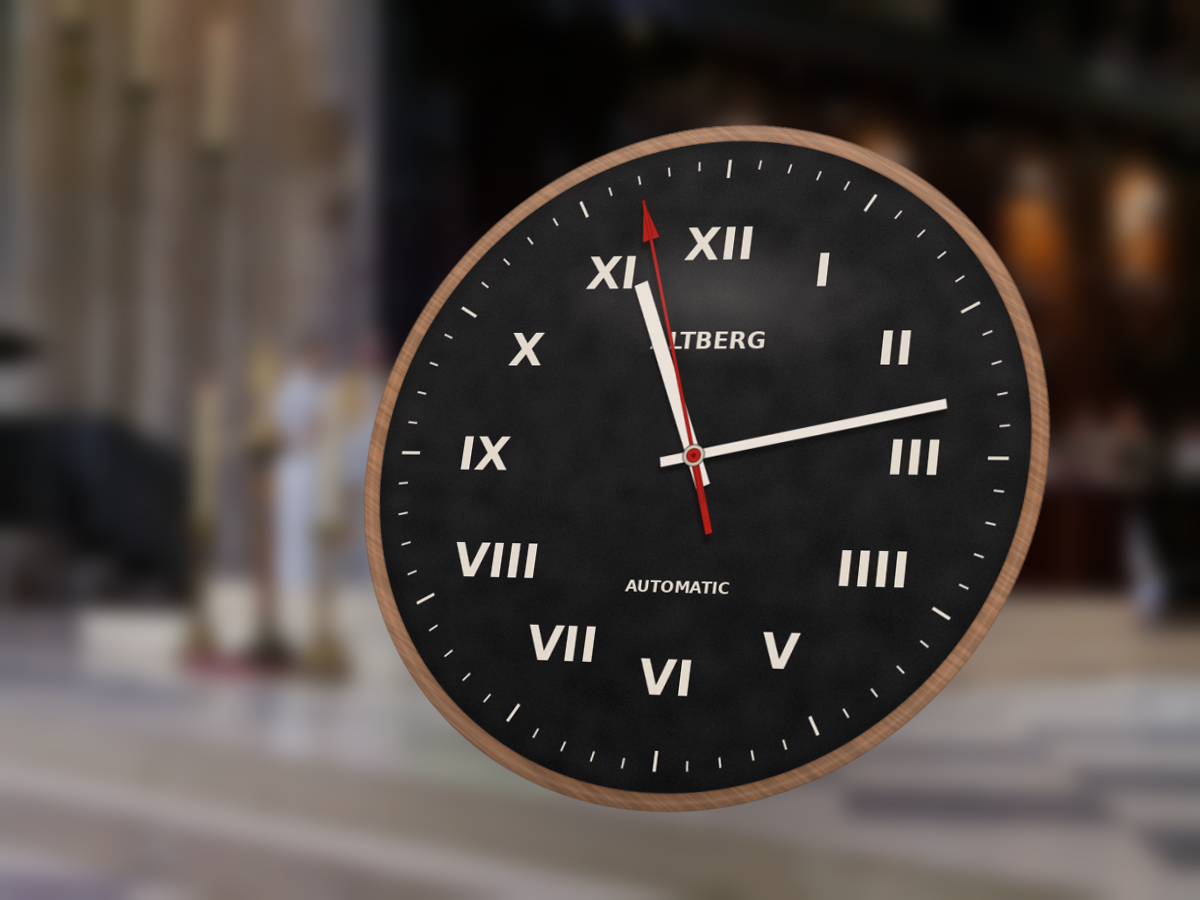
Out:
11.12.57
